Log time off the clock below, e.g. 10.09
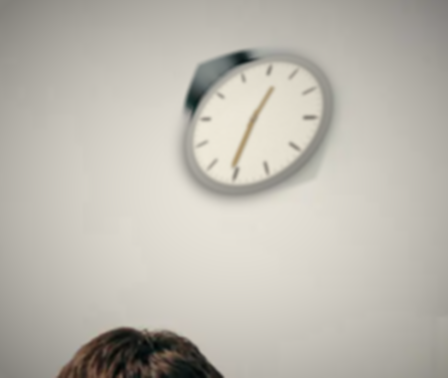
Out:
12.31
